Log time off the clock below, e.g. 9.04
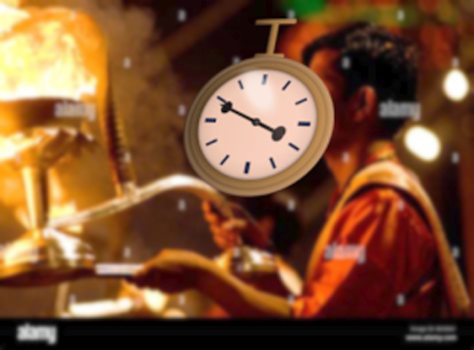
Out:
3.49
